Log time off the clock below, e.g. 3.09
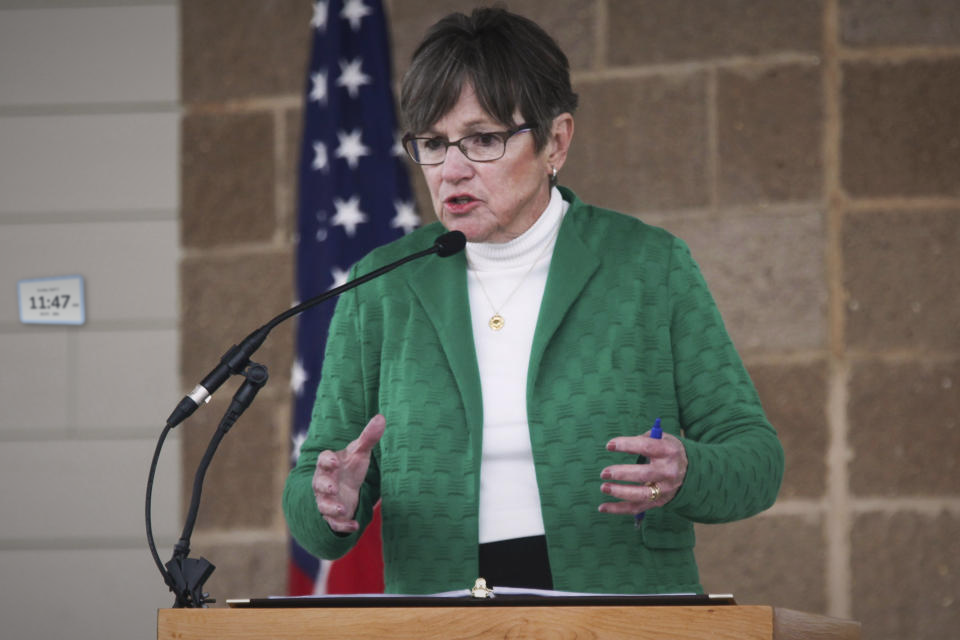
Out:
11.47
